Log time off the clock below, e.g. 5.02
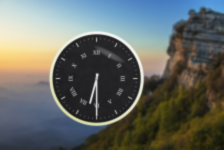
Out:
6.30
